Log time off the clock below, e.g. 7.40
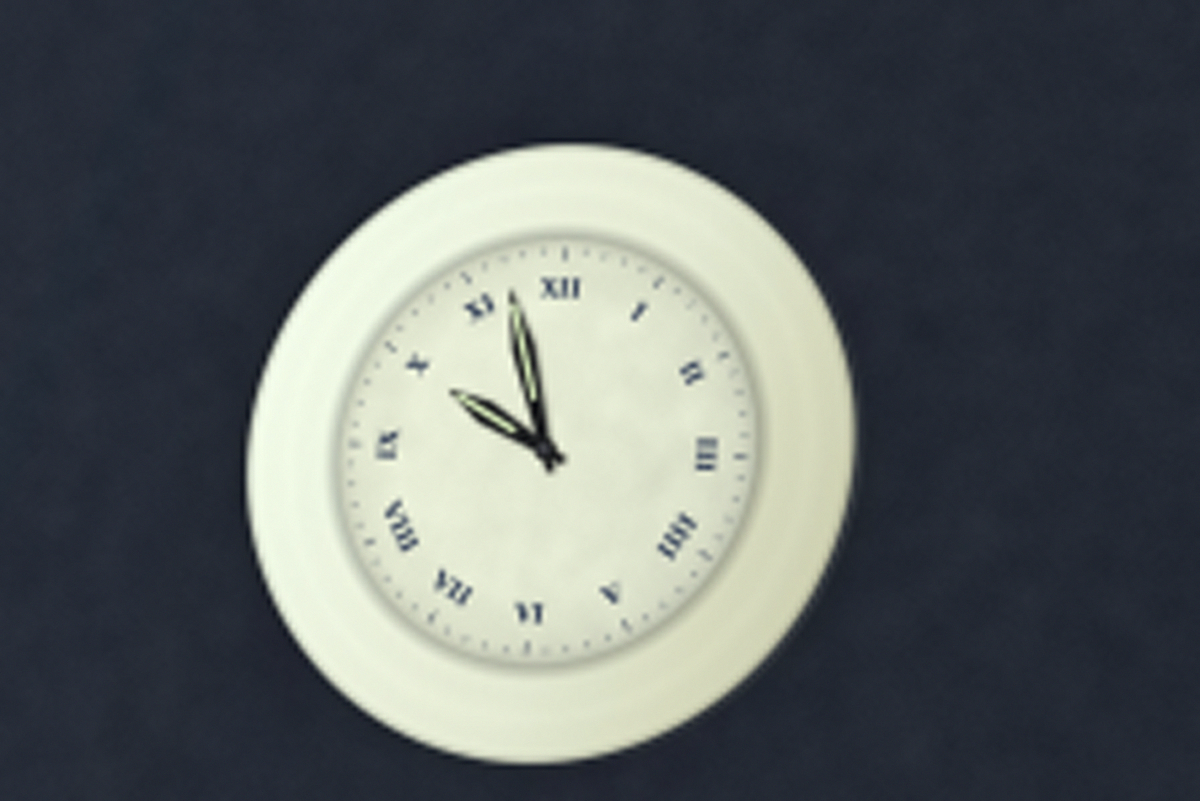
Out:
9.57
